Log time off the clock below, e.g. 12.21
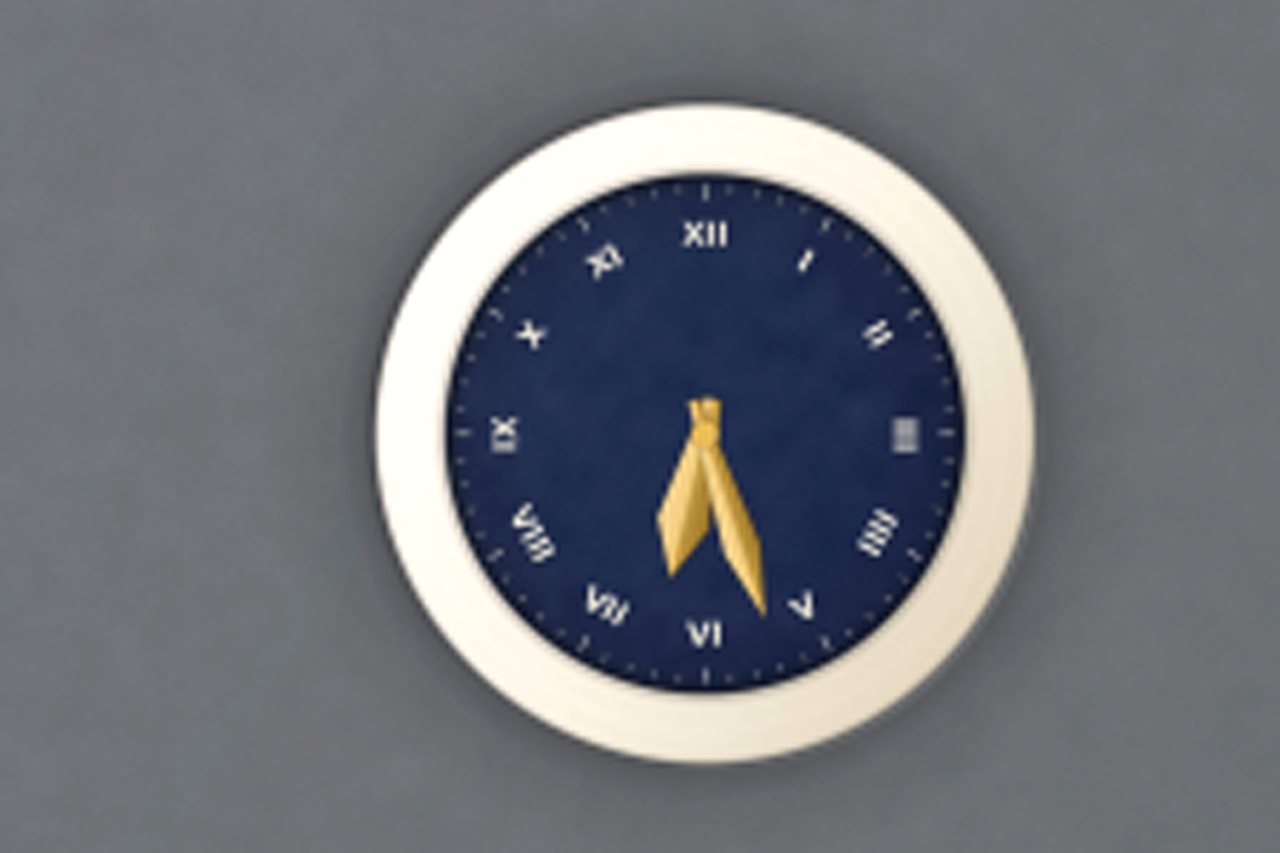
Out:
6.27
